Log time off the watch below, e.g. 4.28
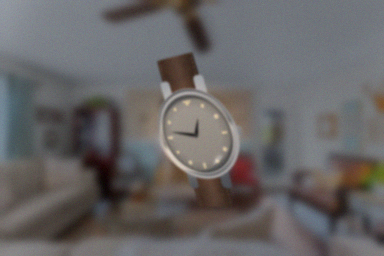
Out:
12.47
